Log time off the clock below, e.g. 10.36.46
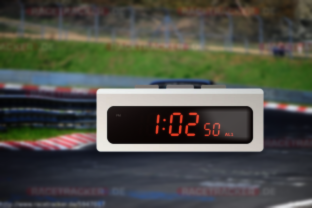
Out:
1.02.50
